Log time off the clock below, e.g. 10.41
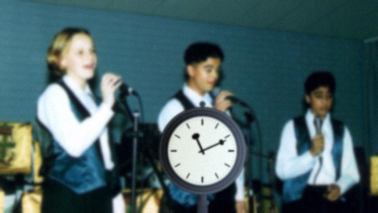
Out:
11.11
